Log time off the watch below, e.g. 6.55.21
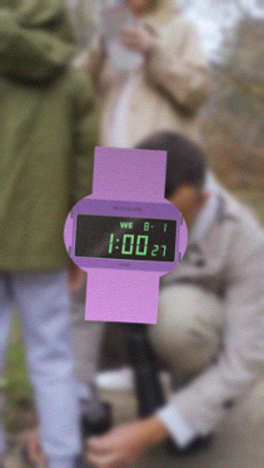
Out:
1.00.27
